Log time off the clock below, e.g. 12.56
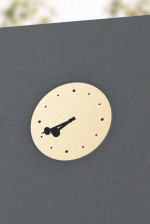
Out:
7.41
